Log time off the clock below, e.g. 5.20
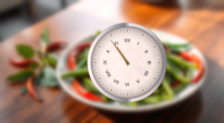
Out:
10.54
